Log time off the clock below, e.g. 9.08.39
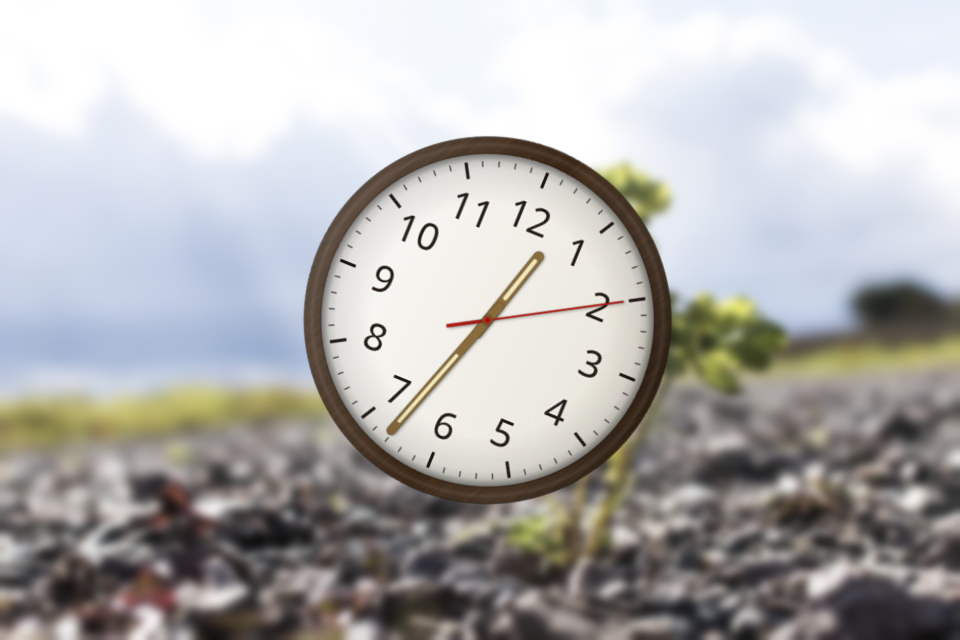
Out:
12.33.10
